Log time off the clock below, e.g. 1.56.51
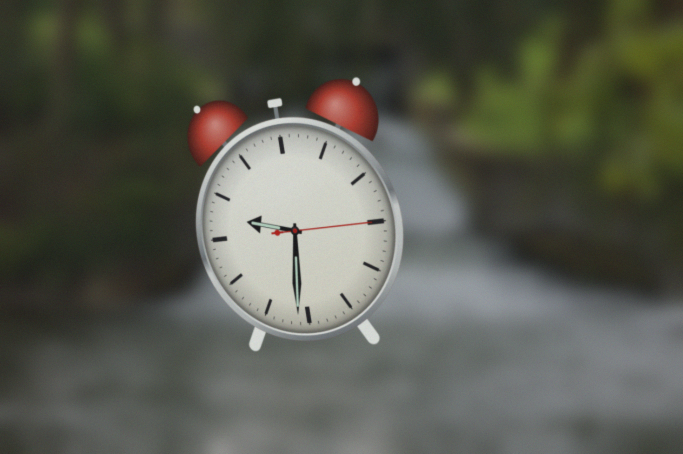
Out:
9.31.15
